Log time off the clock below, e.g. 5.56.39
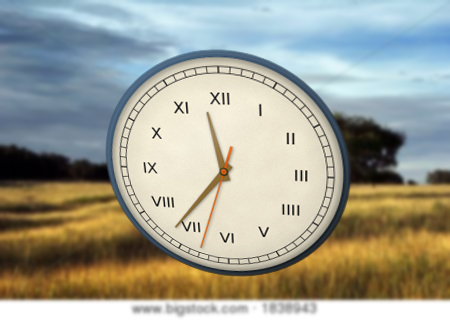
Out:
11.36.33
